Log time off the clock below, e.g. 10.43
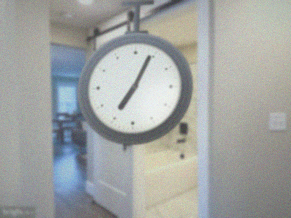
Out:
7.04
